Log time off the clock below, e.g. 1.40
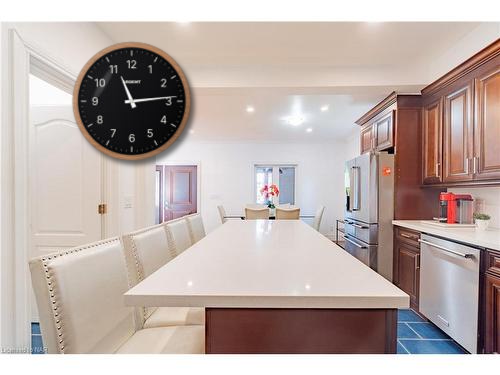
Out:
11.14
